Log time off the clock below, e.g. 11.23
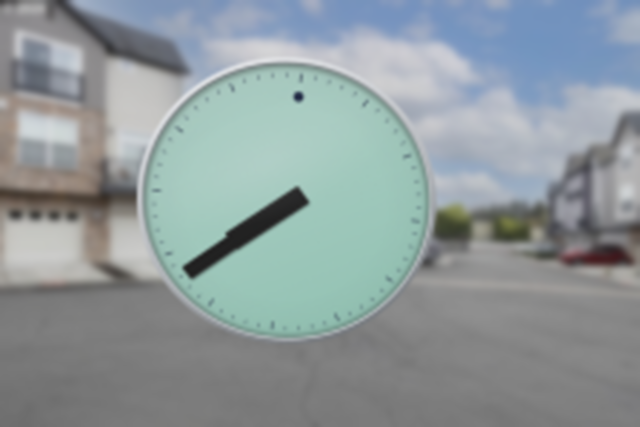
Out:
7.38
